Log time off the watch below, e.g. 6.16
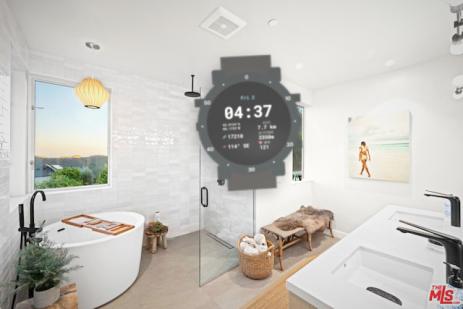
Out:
4.37
